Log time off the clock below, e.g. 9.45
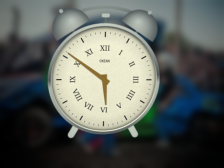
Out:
5.51
